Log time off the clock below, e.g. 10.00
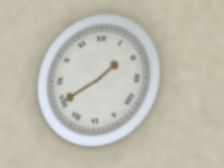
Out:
1.40
